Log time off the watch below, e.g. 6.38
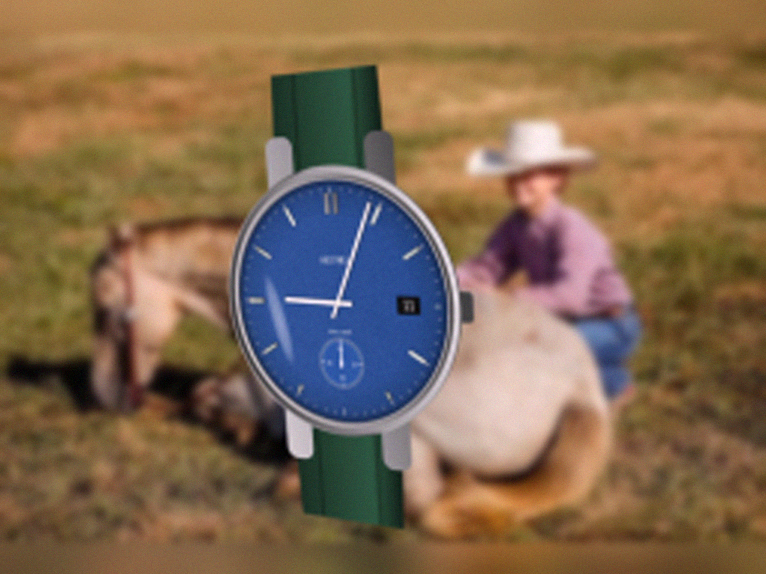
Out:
9.04
